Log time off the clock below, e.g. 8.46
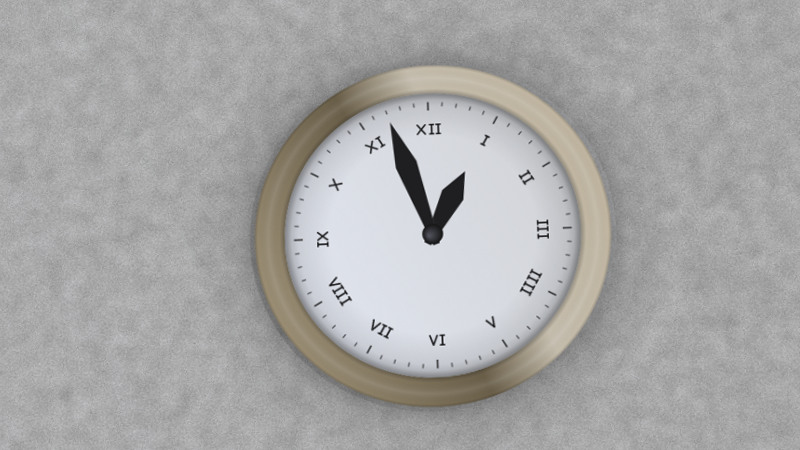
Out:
12.57
